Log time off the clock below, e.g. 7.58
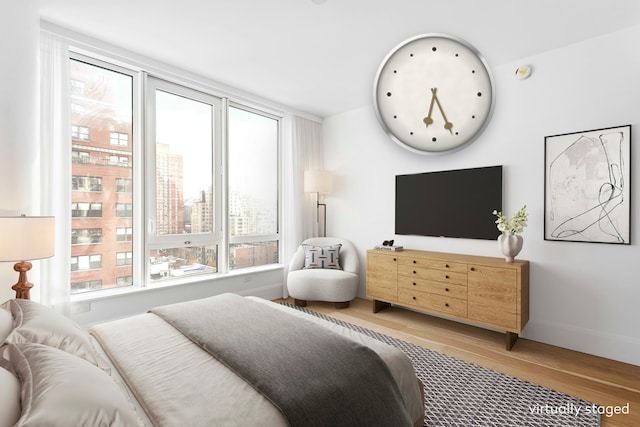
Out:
6.26
